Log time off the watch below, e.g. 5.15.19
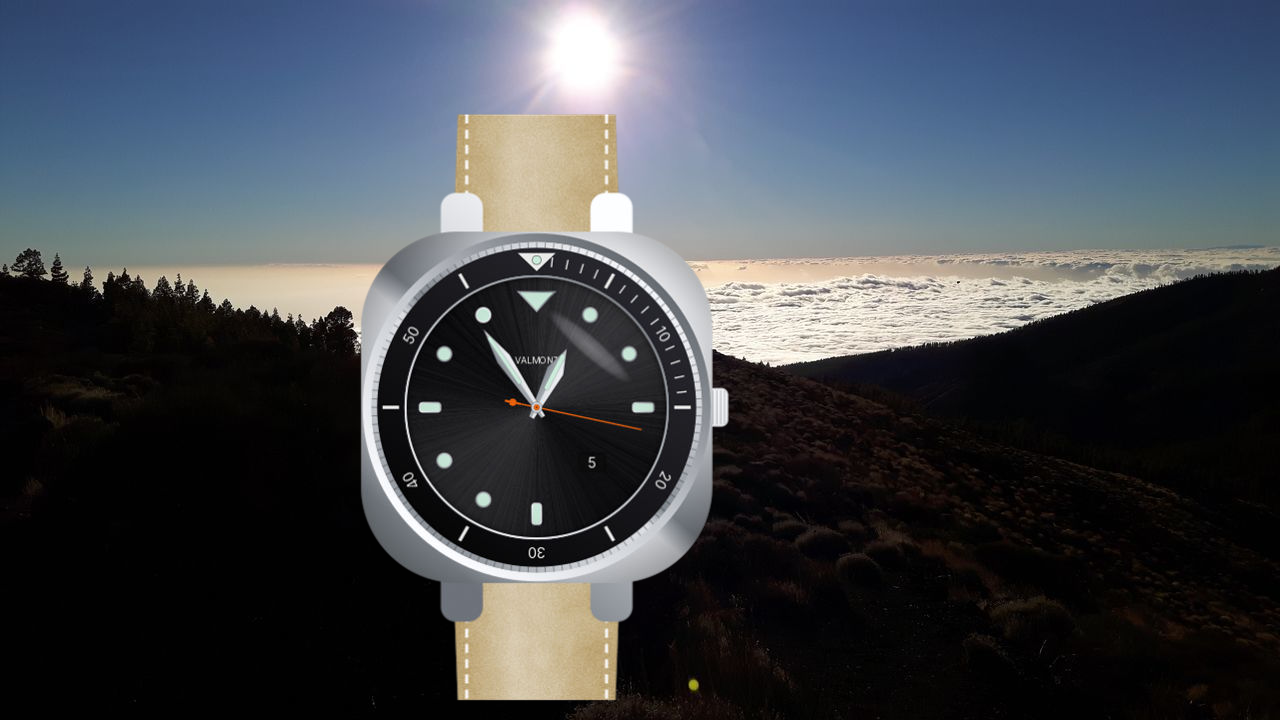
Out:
12.54.17
